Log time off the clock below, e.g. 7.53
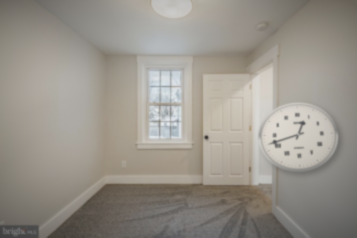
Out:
12.42
